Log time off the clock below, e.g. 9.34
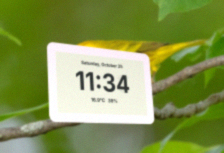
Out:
11.34
